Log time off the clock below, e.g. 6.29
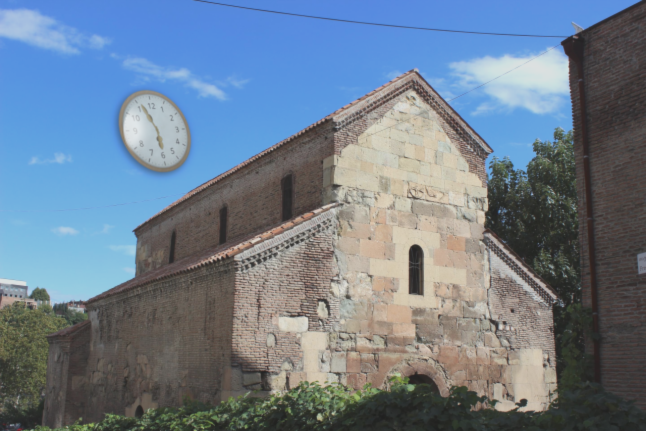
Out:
5.56
